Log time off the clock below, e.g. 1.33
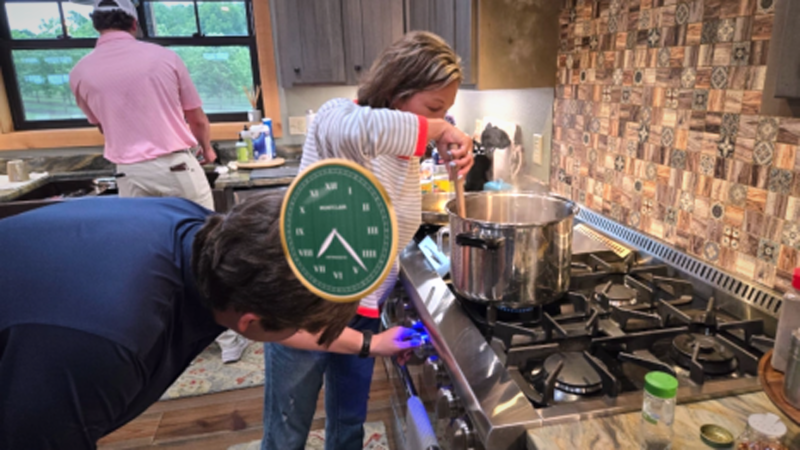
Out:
7.23
